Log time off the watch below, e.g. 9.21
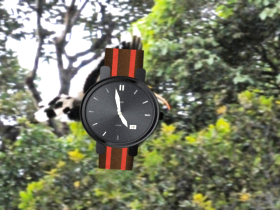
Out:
4.58
